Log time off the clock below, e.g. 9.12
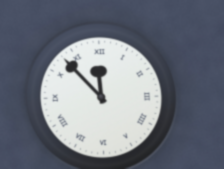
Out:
11.53
